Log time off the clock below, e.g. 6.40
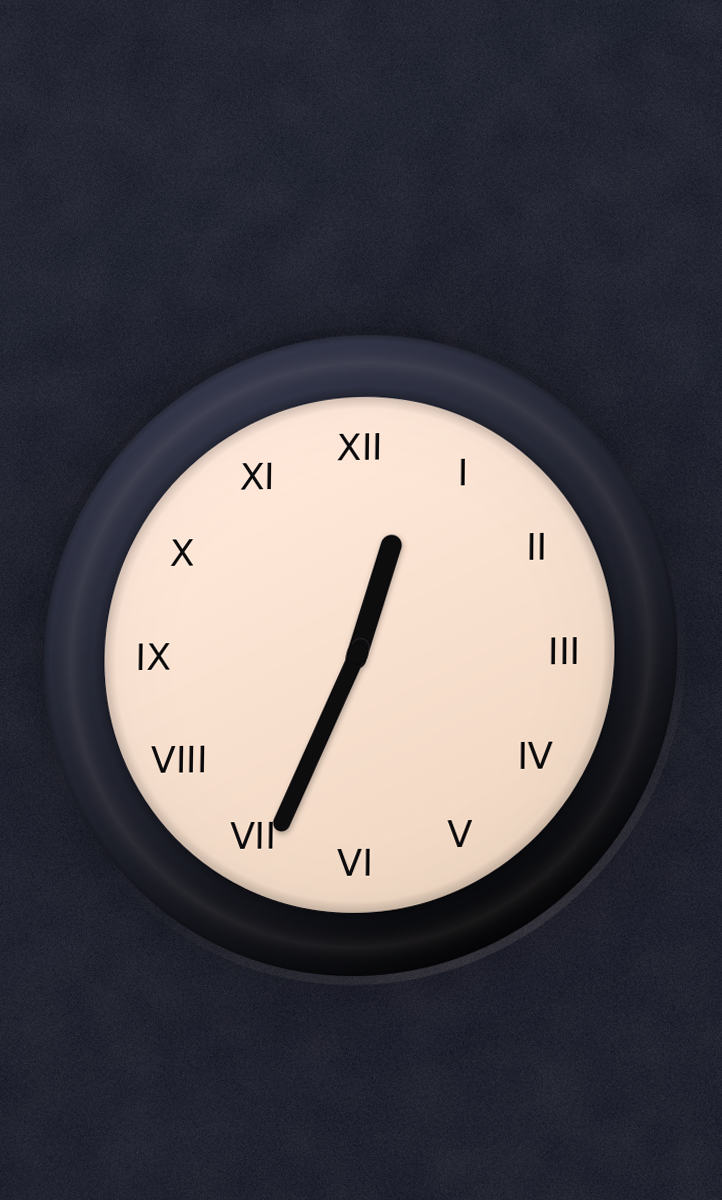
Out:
12.34
